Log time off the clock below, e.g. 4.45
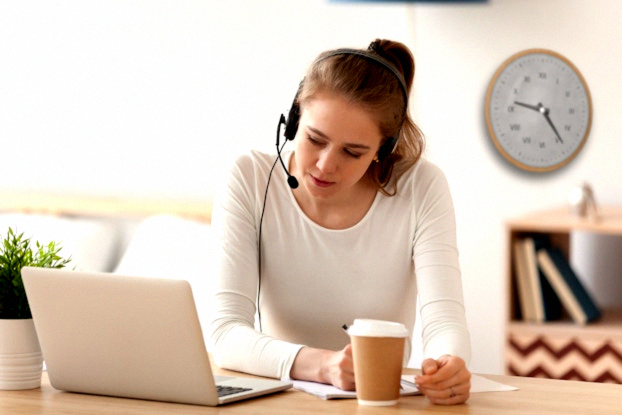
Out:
9.24
